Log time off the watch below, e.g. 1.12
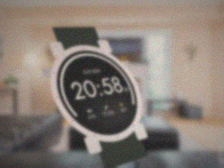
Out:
20.58
